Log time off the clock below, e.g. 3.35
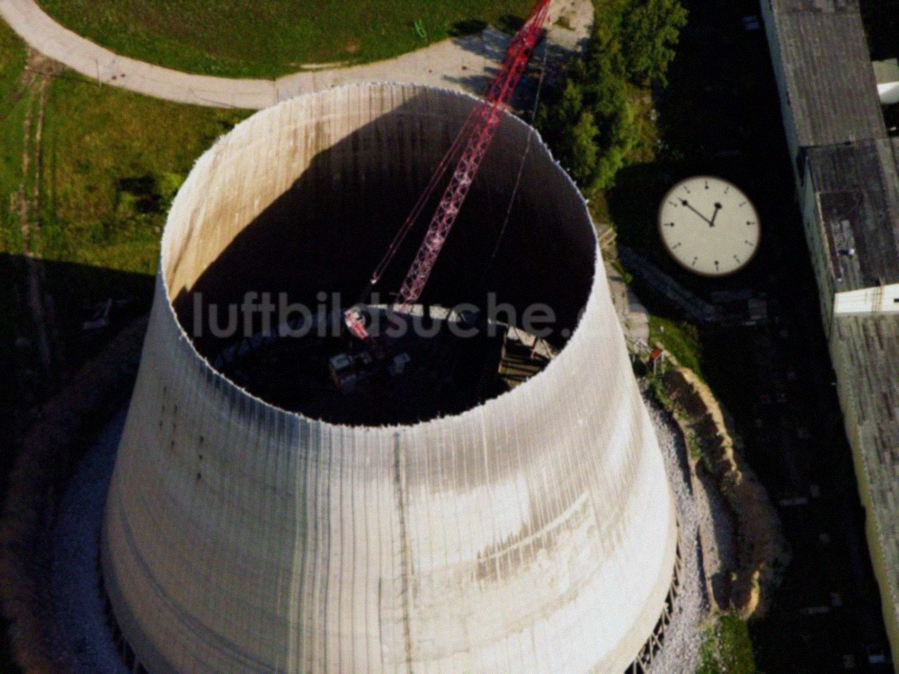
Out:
12.52
